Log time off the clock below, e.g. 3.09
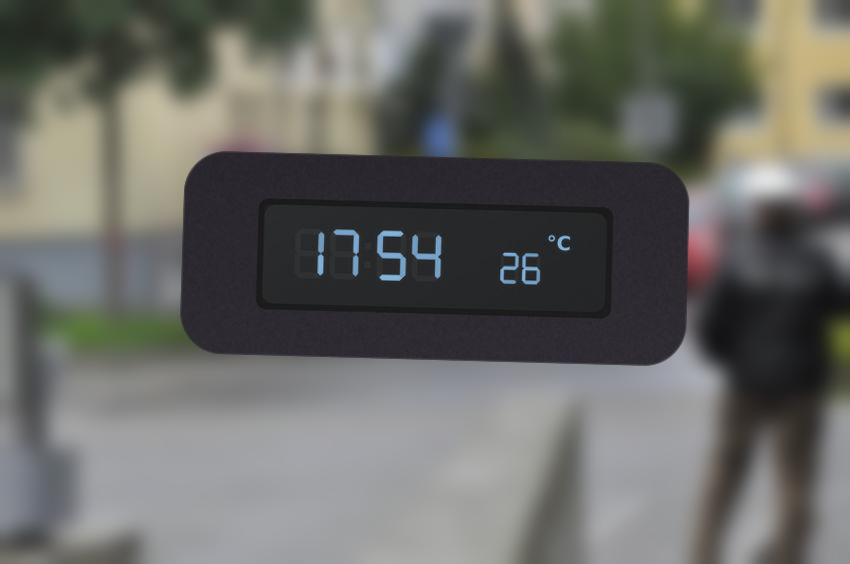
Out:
17.54
